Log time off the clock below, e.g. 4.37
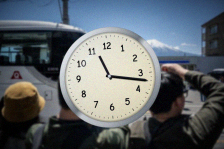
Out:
11.17
